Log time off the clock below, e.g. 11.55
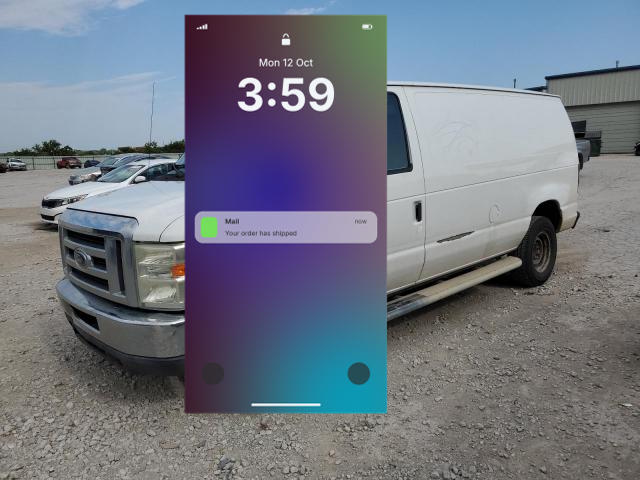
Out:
3.59
